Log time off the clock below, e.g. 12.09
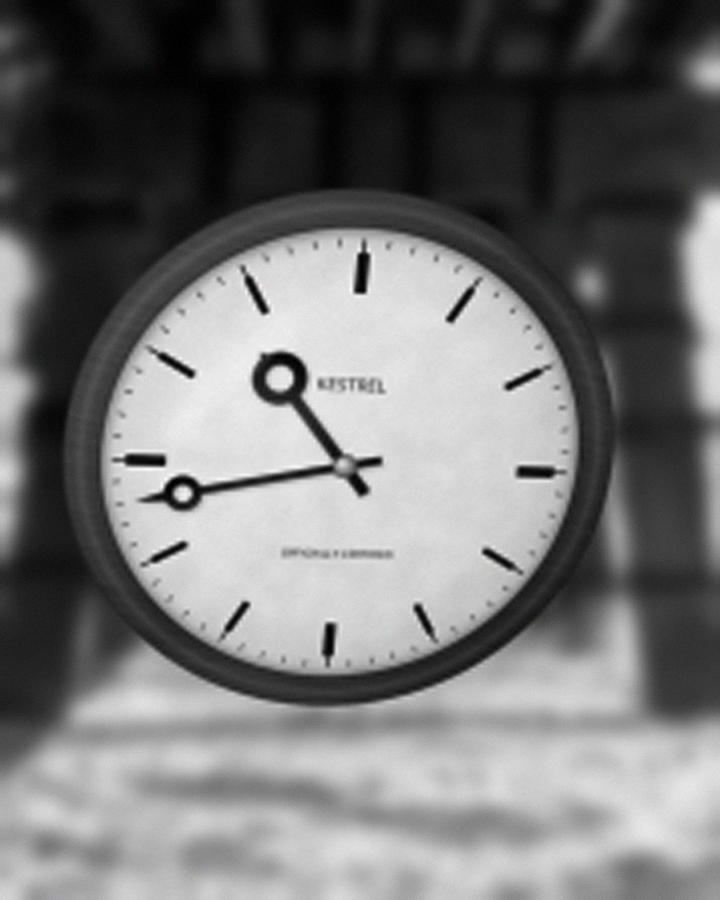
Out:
10.43
